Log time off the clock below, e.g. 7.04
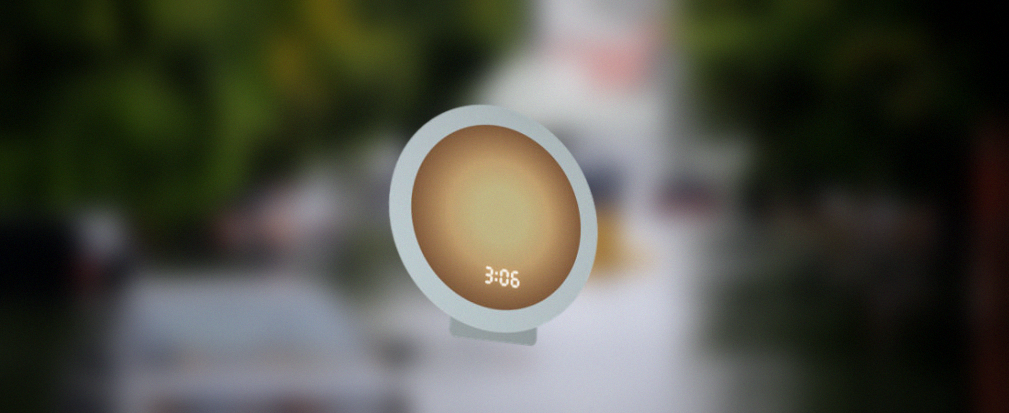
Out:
3.06
